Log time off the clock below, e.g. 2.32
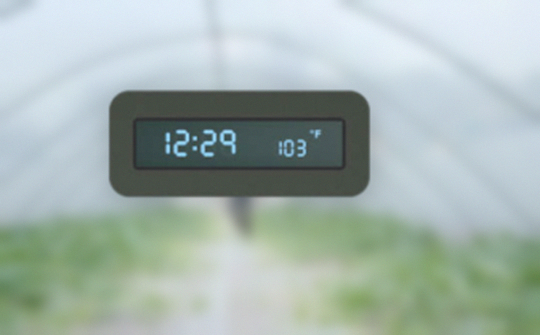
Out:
12.29
